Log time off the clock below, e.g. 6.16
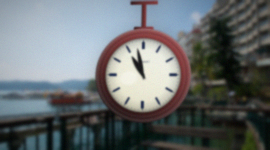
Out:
10.58
